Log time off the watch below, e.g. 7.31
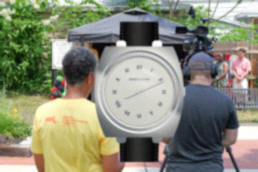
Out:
8.11
